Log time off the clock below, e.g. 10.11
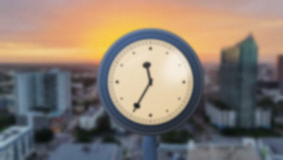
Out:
11.35
